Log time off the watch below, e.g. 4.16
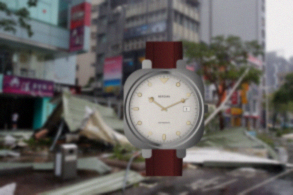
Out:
10.11
